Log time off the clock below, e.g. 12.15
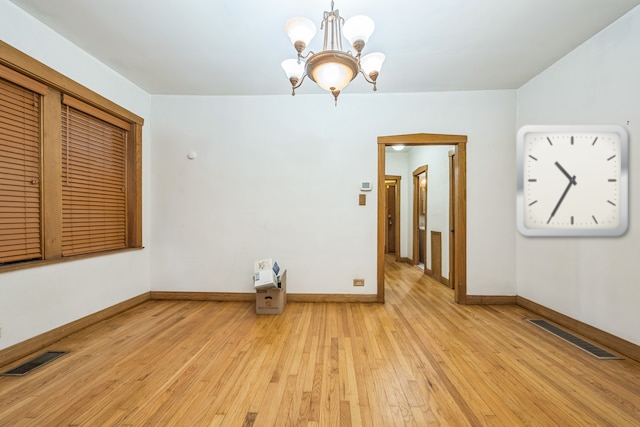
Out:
10.35
